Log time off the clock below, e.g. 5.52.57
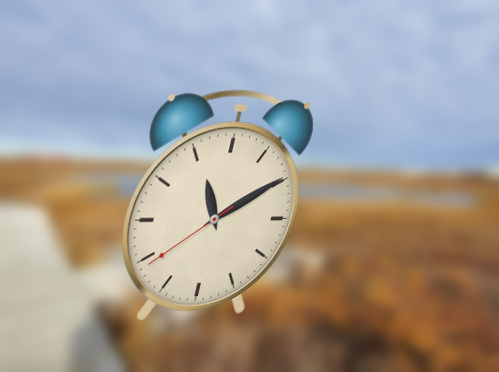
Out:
11.09.39
